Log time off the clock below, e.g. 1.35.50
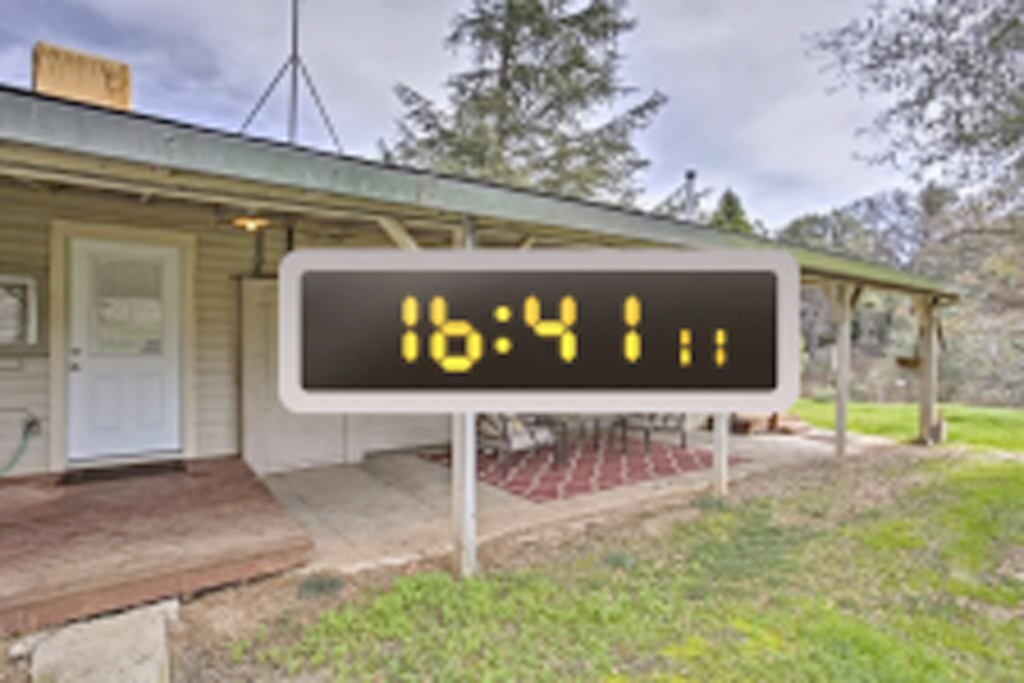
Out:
16.41.11
